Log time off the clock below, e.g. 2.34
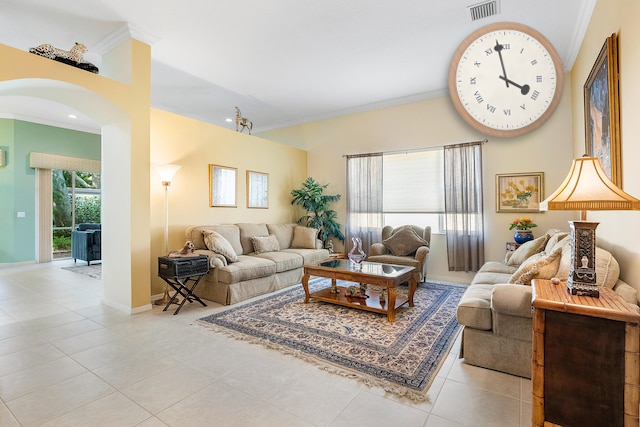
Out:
3.58
